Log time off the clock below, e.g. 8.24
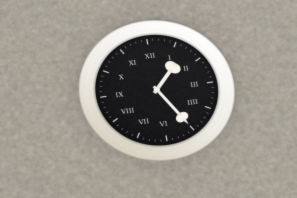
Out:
1.25
